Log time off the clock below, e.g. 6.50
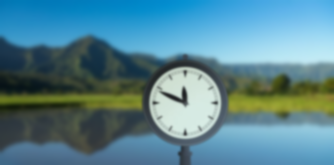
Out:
11.49
